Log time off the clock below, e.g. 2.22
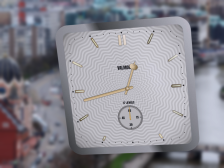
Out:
12.43
